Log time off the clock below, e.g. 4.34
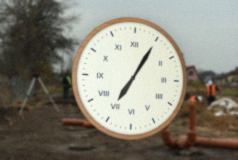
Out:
7.05
